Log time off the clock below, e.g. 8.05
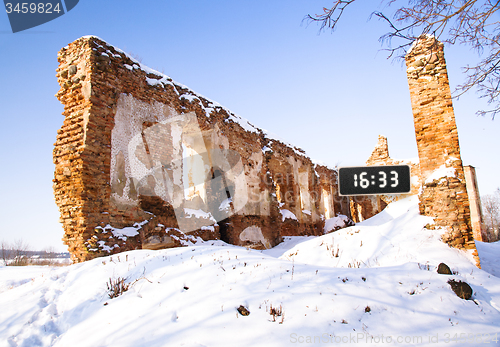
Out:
16.33
